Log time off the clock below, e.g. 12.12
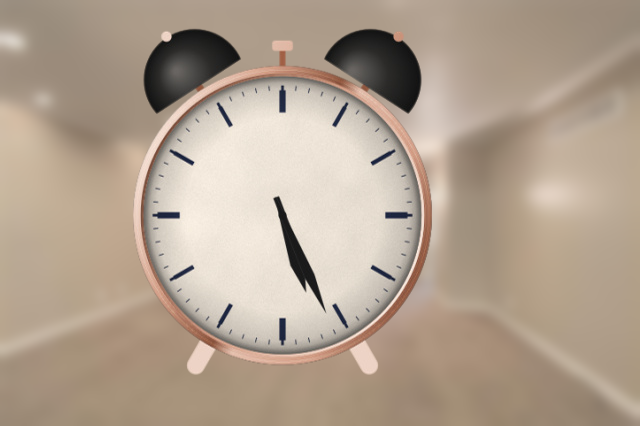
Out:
5.26
